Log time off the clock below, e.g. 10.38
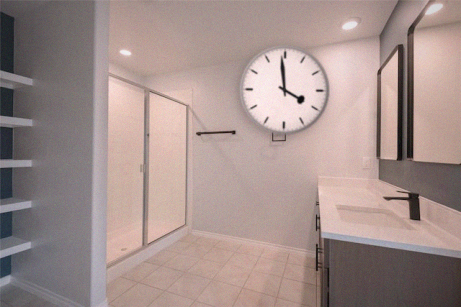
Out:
3.59
